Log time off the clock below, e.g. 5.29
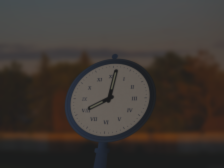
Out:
8.01
